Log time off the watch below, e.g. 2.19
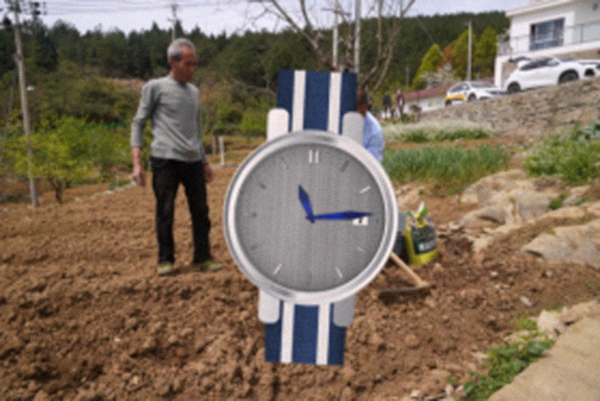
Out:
11.14
